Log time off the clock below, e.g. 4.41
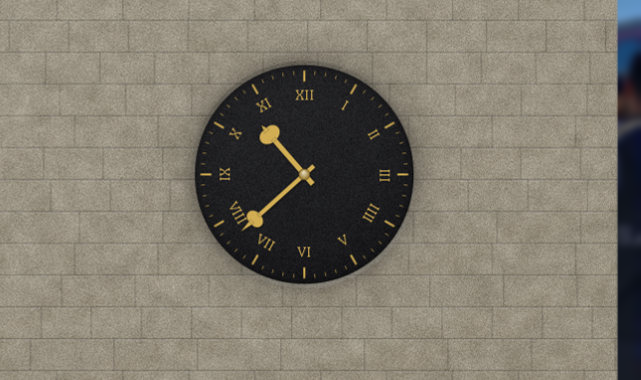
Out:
10.38
